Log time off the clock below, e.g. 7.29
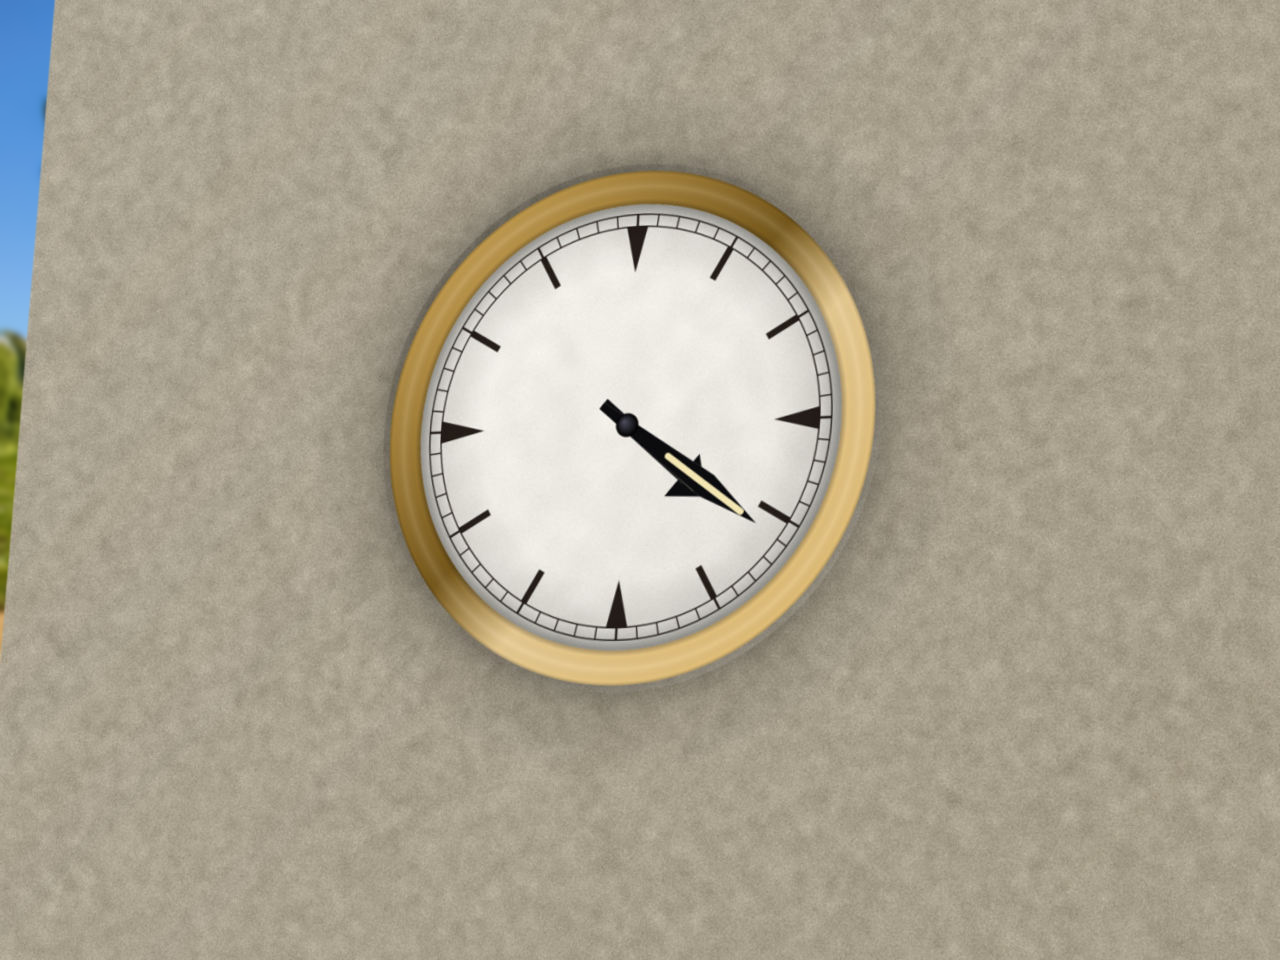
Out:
4.21
